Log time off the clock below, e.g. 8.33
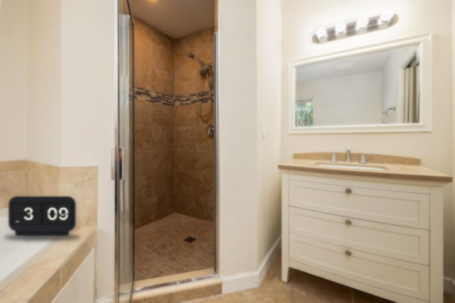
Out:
3.09
